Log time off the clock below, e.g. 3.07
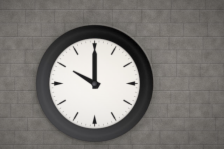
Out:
10.00
